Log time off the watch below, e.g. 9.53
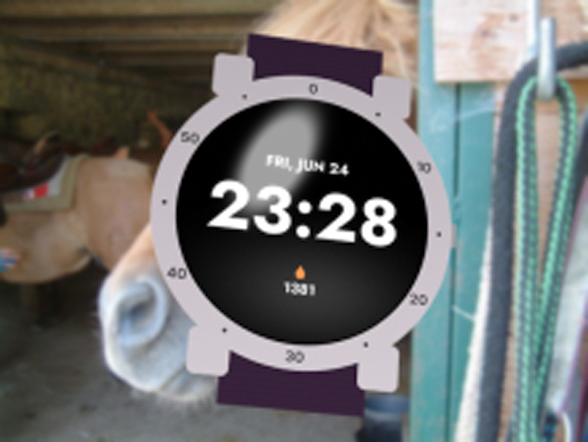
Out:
23.28
